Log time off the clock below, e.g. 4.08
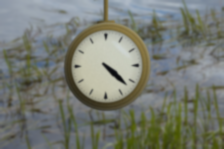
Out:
4.22
